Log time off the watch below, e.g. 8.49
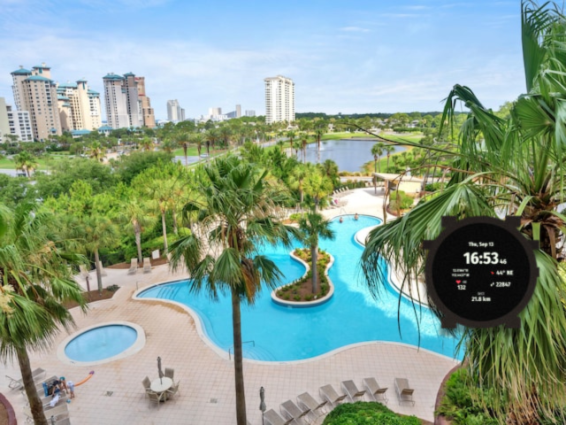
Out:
16.53
